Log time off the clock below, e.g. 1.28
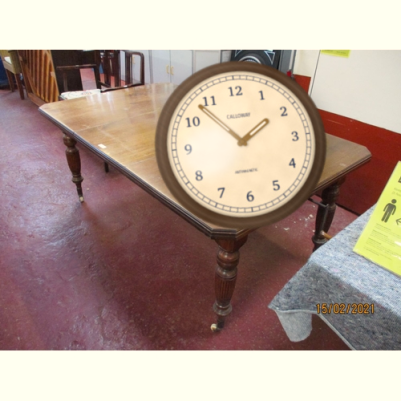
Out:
1.53
